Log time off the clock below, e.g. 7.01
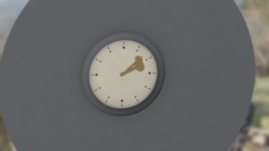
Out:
2.08
